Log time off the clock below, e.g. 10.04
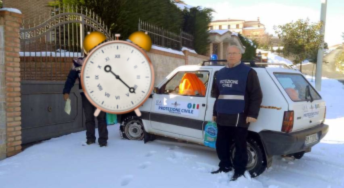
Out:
10.22
